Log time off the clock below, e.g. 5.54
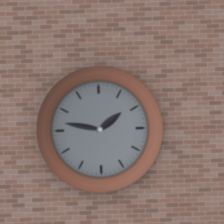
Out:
1.47
